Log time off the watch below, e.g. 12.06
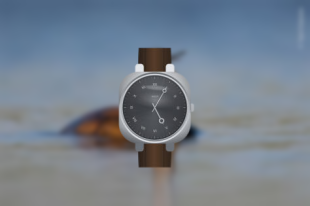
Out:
5.05
